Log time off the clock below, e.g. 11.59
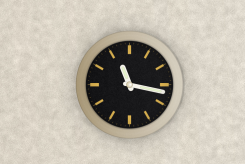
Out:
11.17
